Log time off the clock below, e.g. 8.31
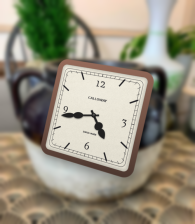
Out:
4.43
